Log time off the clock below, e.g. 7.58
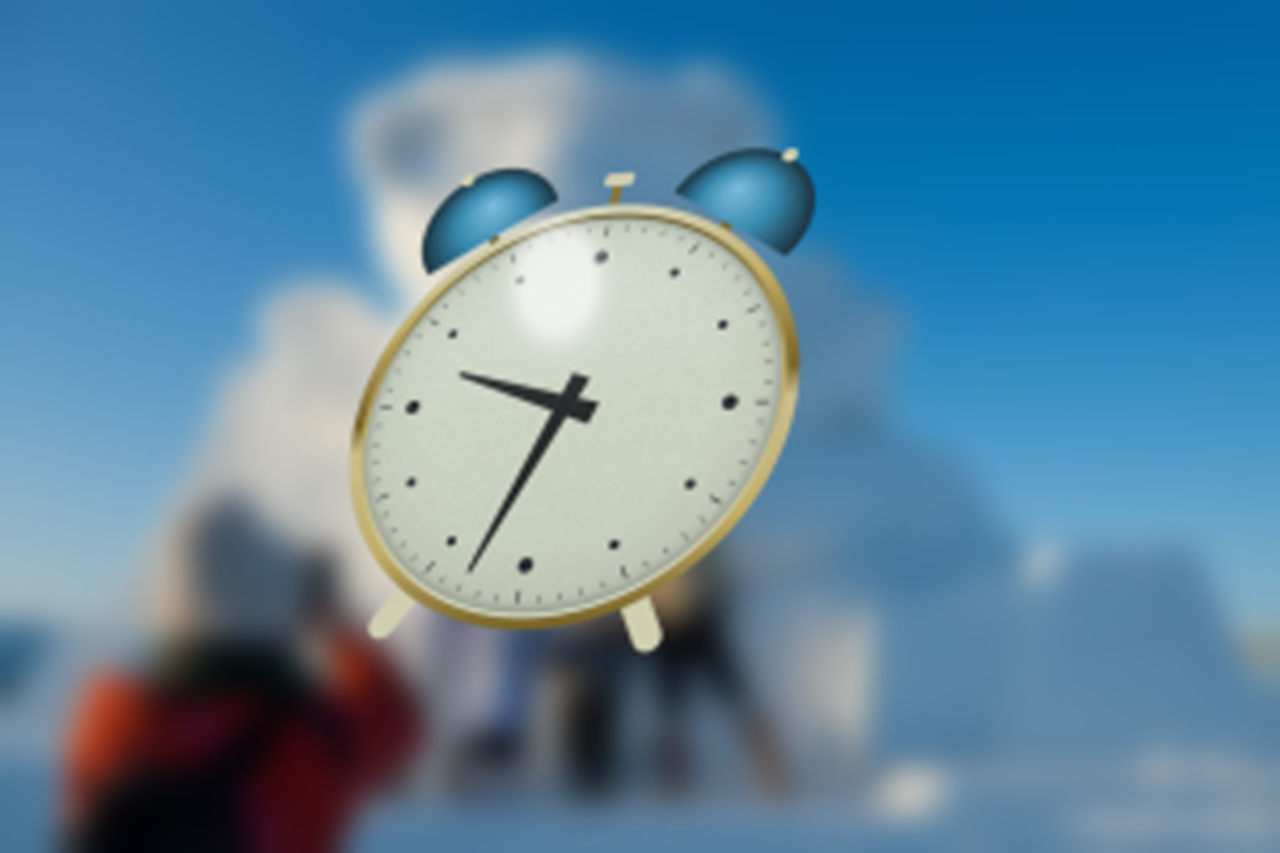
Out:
9.33
